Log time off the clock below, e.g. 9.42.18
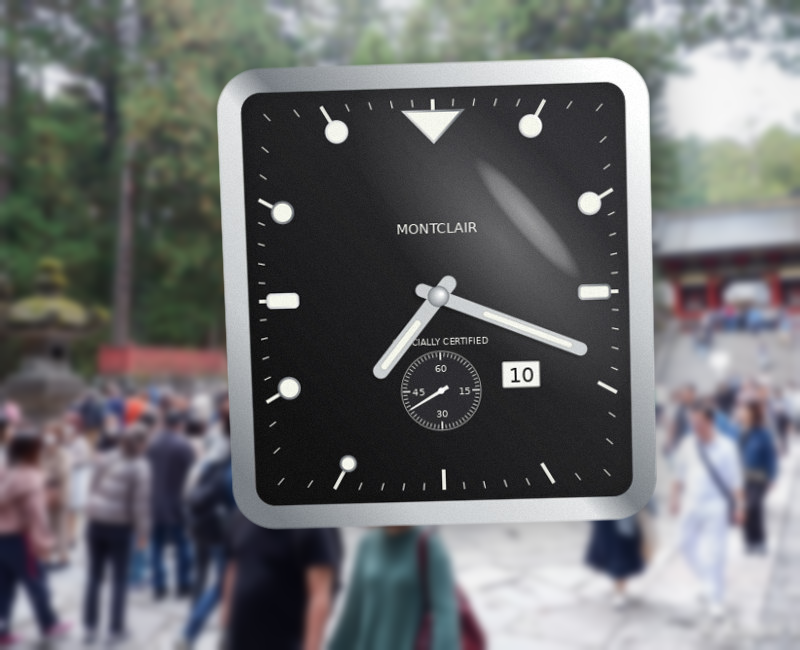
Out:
7.18.40
